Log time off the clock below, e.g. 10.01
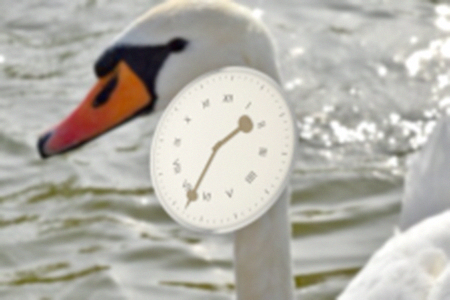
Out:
1.33
